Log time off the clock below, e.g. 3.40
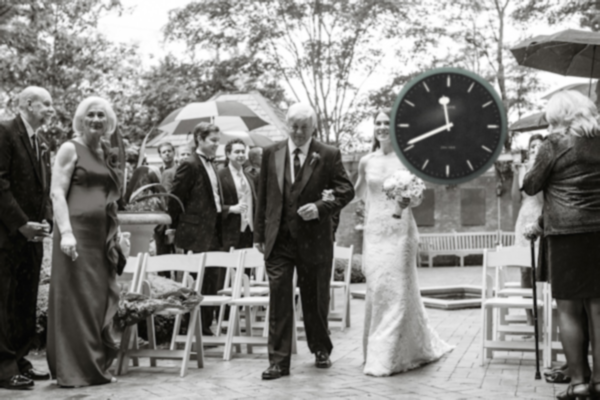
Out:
11.41
